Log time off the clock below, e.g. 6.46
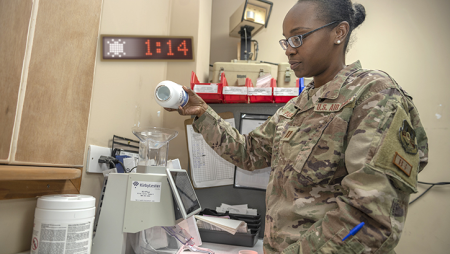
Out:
1.14
